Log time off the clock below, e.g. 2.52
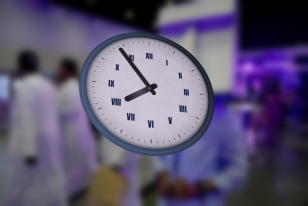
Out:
7.54
